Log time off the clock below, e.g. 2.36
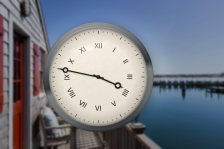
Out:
3.47
